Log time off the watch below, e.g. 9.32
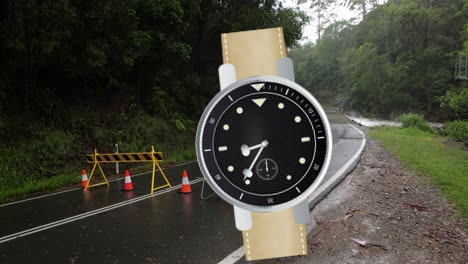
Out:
8.36
